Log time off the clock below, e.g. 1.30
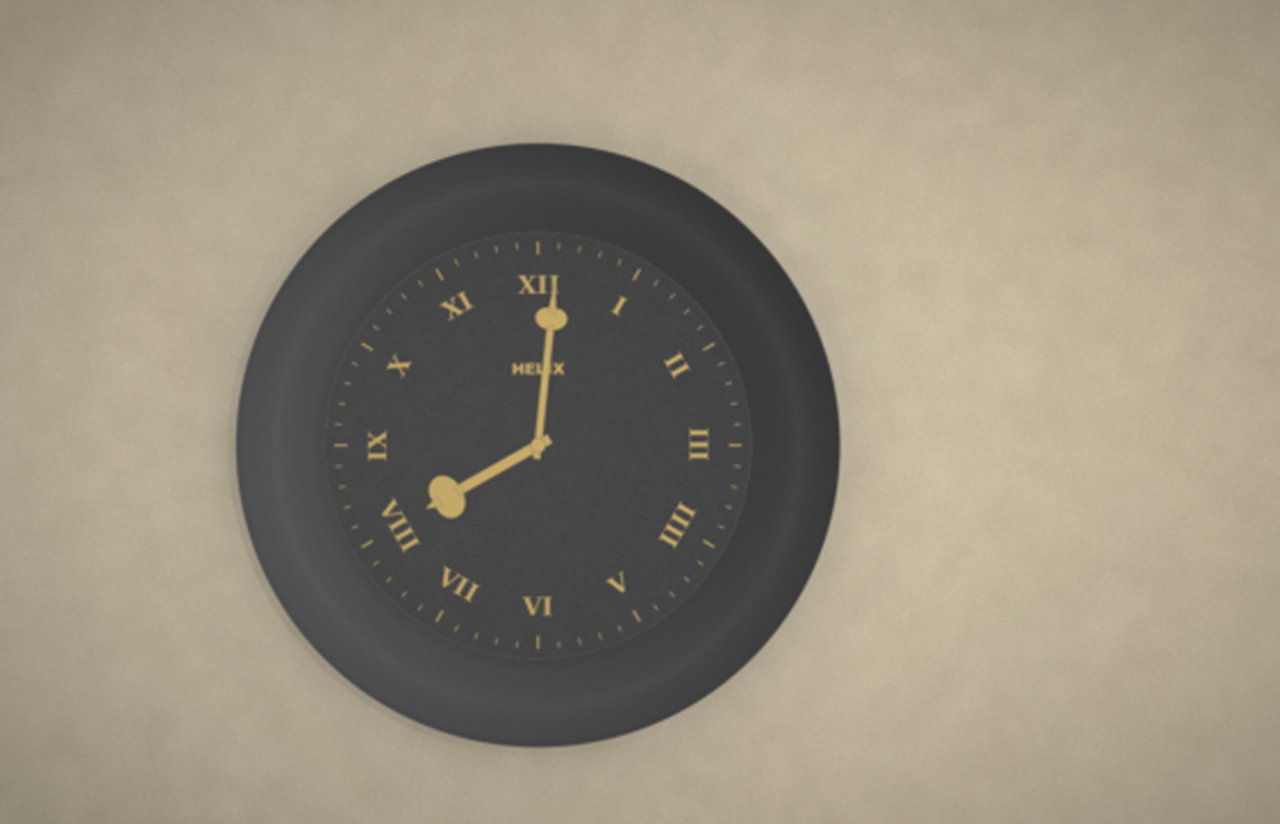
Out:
8.01
